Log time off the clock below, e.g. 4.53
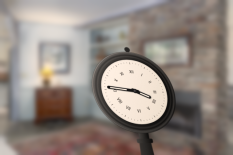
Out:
3.46
